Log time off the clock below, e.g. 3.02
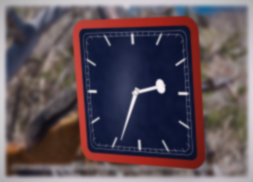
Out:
2.34
